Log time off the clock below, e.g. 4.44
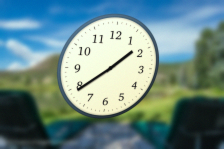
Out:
1.39
